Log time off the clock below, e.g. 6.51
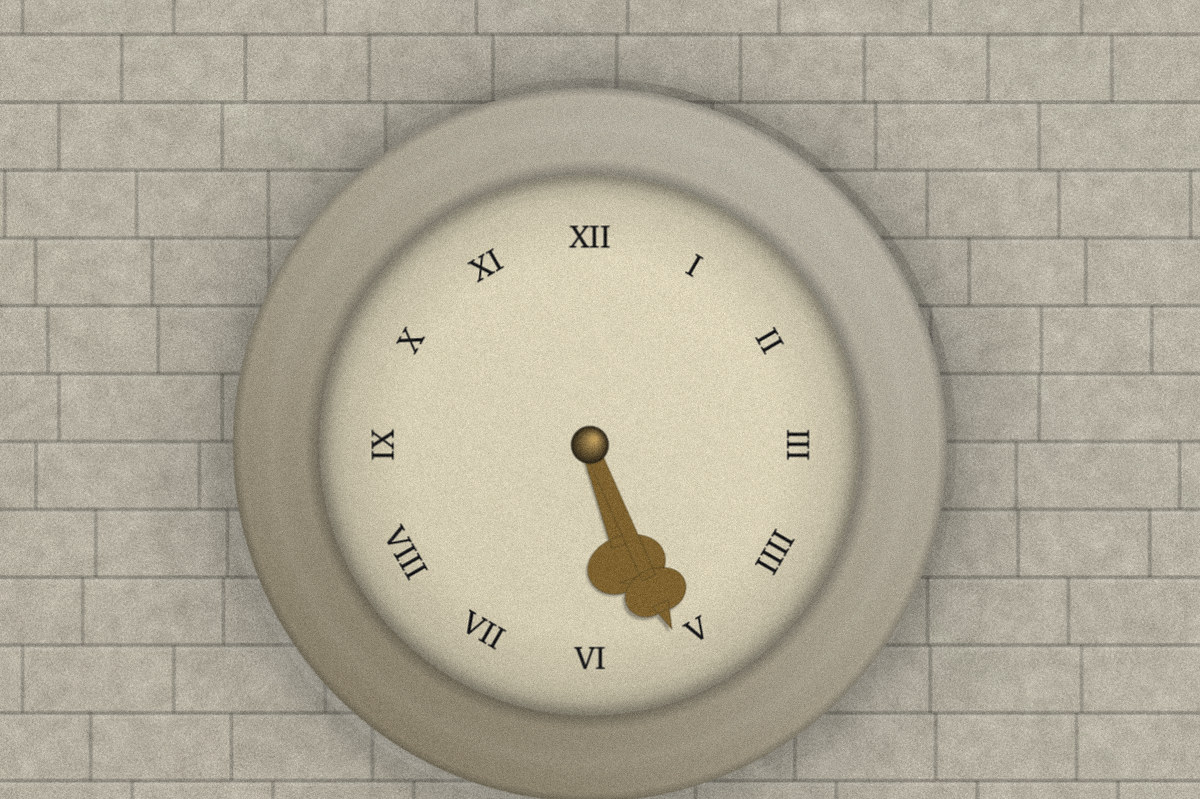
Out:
5.26
